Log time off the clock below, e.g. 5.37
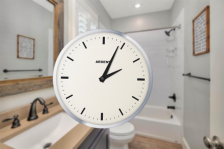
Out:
2.04
